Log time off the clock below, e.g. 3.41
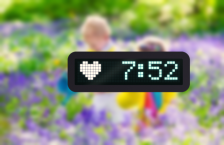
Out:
7.52
